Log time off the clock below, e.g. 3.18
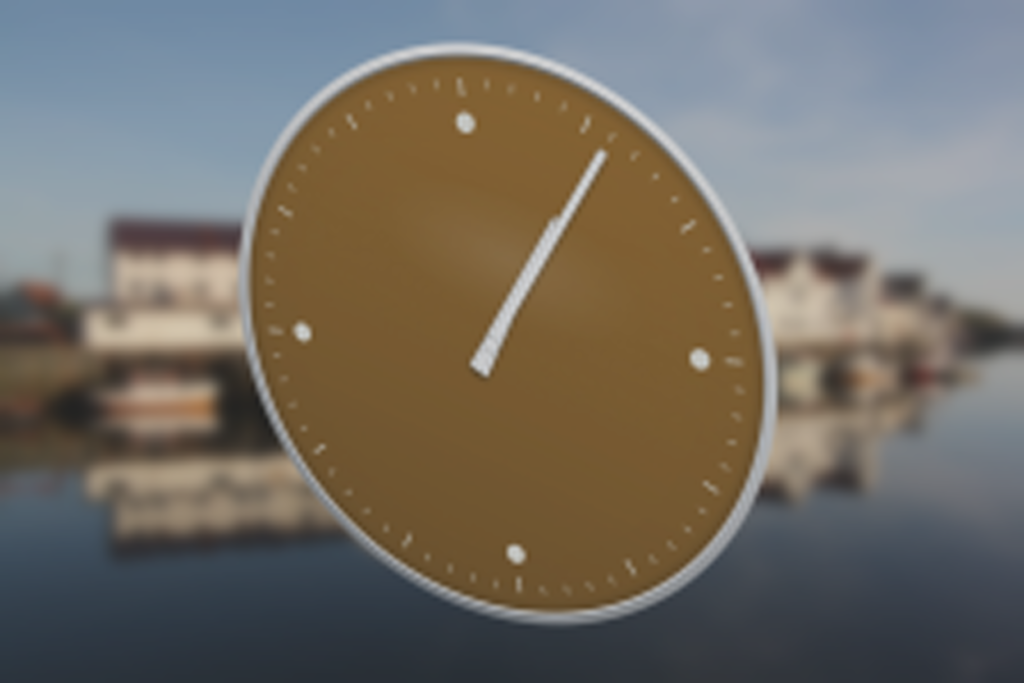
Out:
1.06
